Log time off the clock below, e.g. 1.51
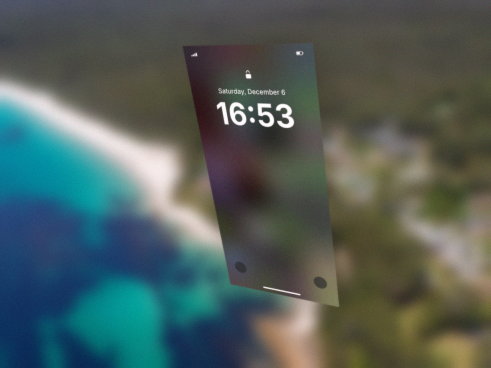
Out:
16.53
